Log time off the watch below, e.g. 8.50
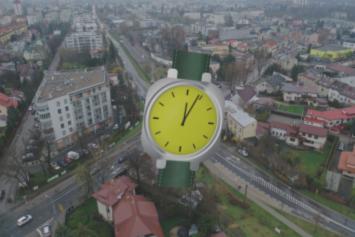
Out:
12.04
